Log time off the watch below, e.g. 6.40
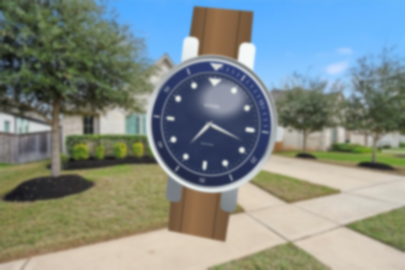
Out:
7.18
